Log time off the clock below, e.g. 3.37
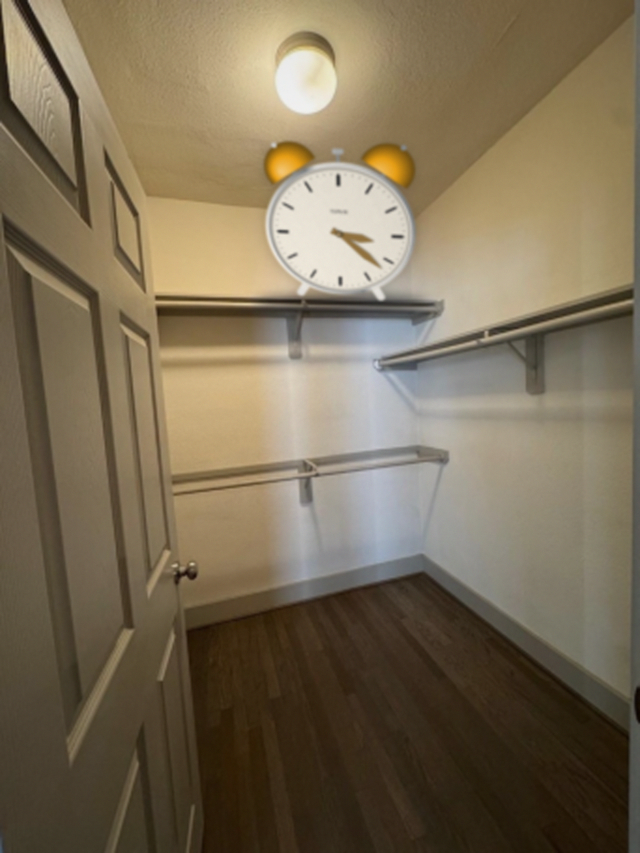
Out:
3.22
